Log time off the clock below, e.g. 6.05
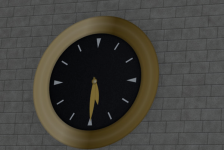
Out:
5.30
